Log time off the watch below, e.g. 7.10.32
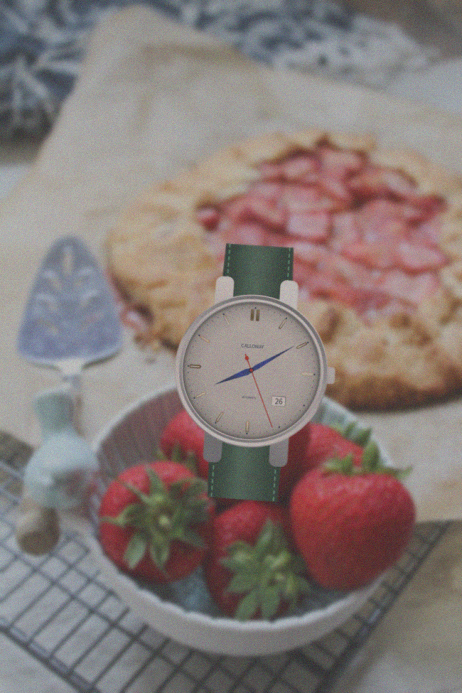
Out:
8.09.26
